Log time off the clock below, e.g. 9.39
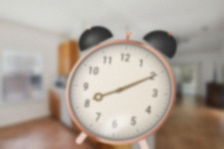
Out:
8.10
